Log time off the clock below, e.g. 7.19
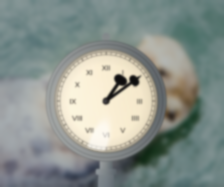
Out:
1.09
